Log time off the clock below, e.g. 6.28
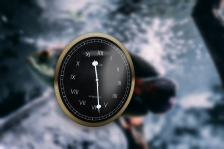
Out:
11.28
